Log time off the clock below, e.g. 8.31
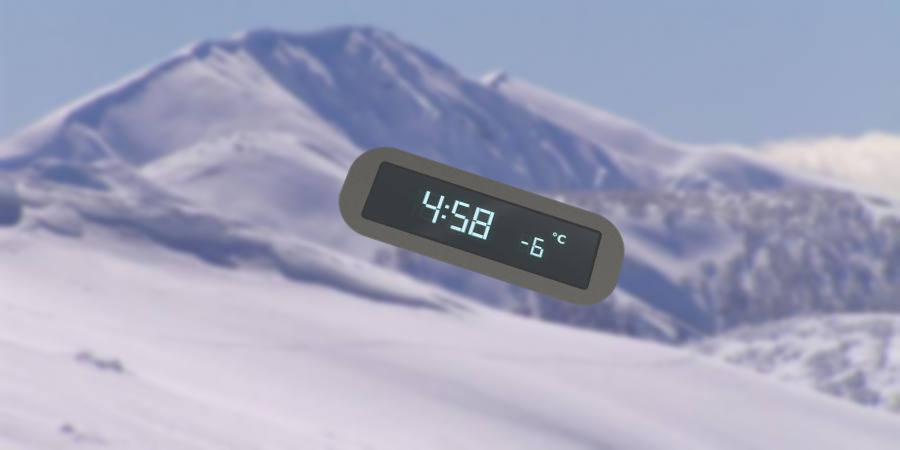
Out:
4.58
